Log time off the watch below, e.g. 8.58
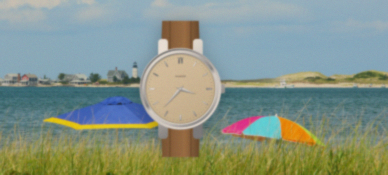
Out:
3.37
